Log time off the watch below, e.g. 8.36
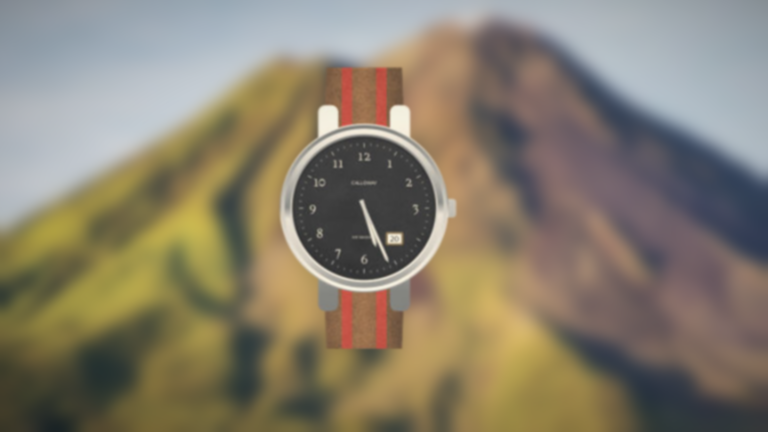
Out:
5.26
